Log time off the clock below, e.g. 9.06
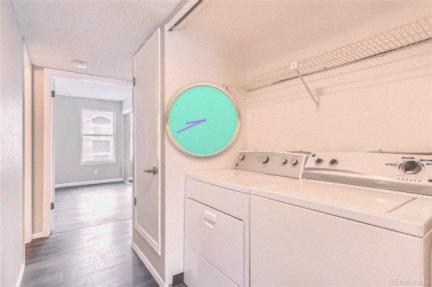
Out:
8.41
